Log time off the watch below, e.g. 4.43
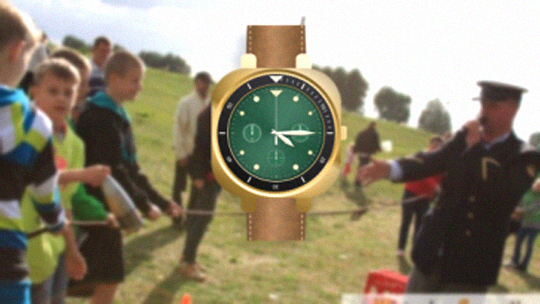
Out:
4.15
